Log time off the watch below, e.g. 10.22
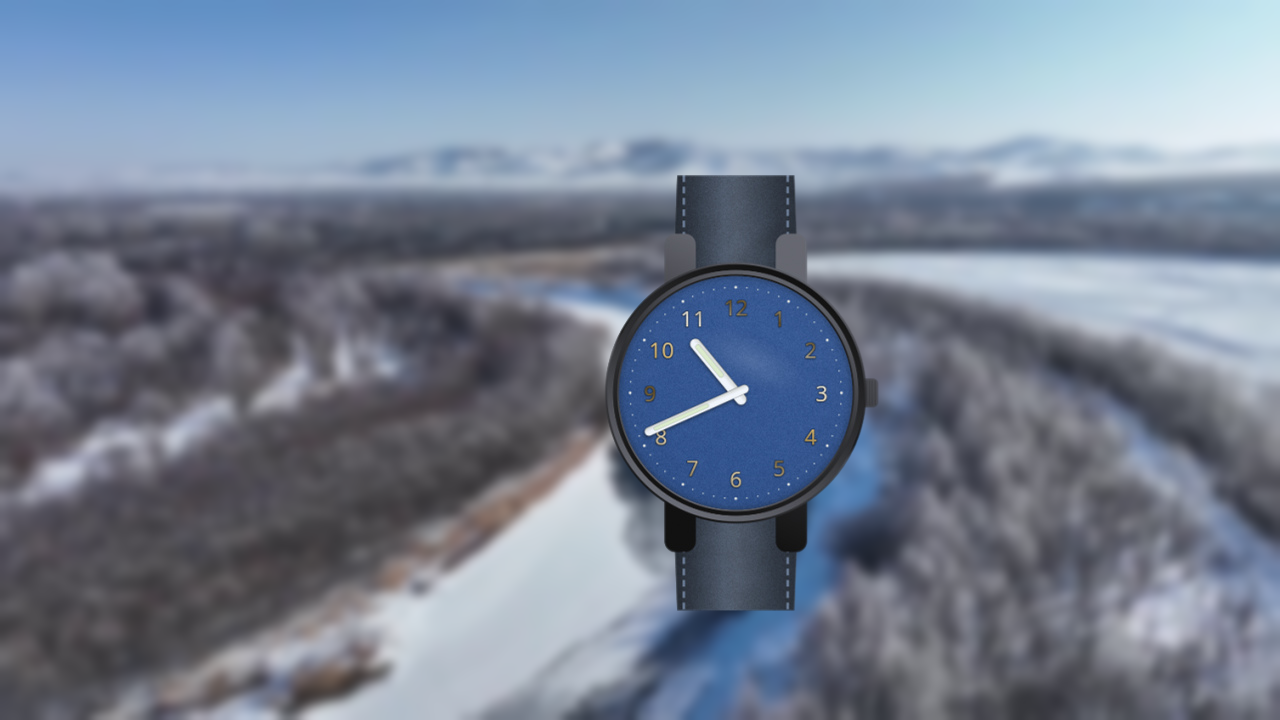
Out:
10.41
